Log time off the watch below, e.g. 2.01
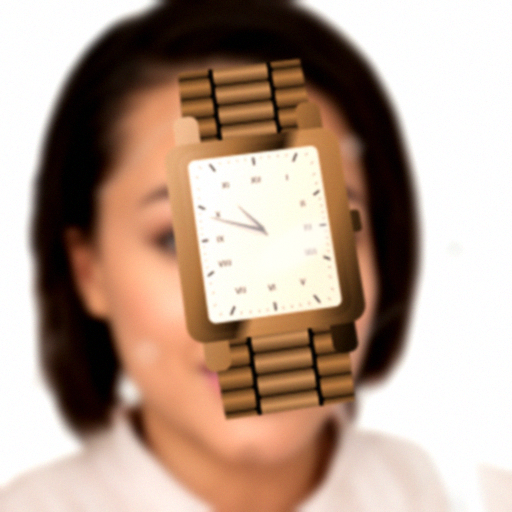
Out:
10.49
